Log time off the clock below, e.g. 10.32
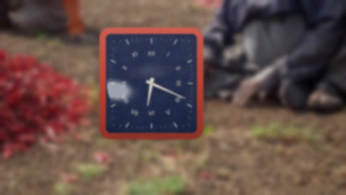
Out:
6.19
